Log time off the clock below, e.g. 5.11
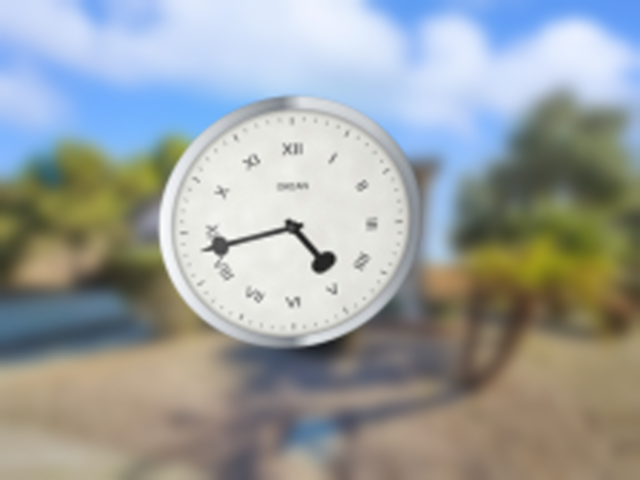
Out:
4.43
